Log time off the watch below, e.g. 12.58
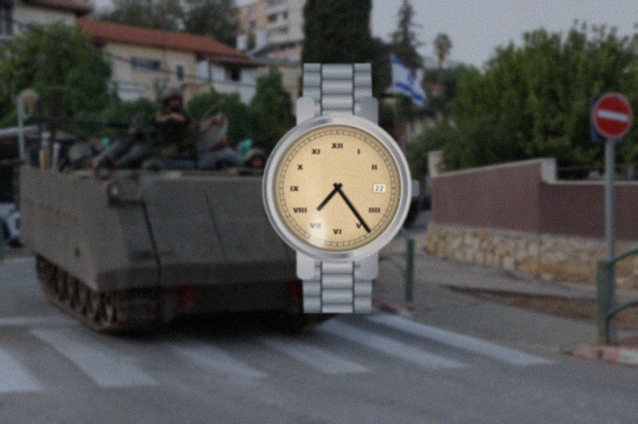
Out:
7.24
